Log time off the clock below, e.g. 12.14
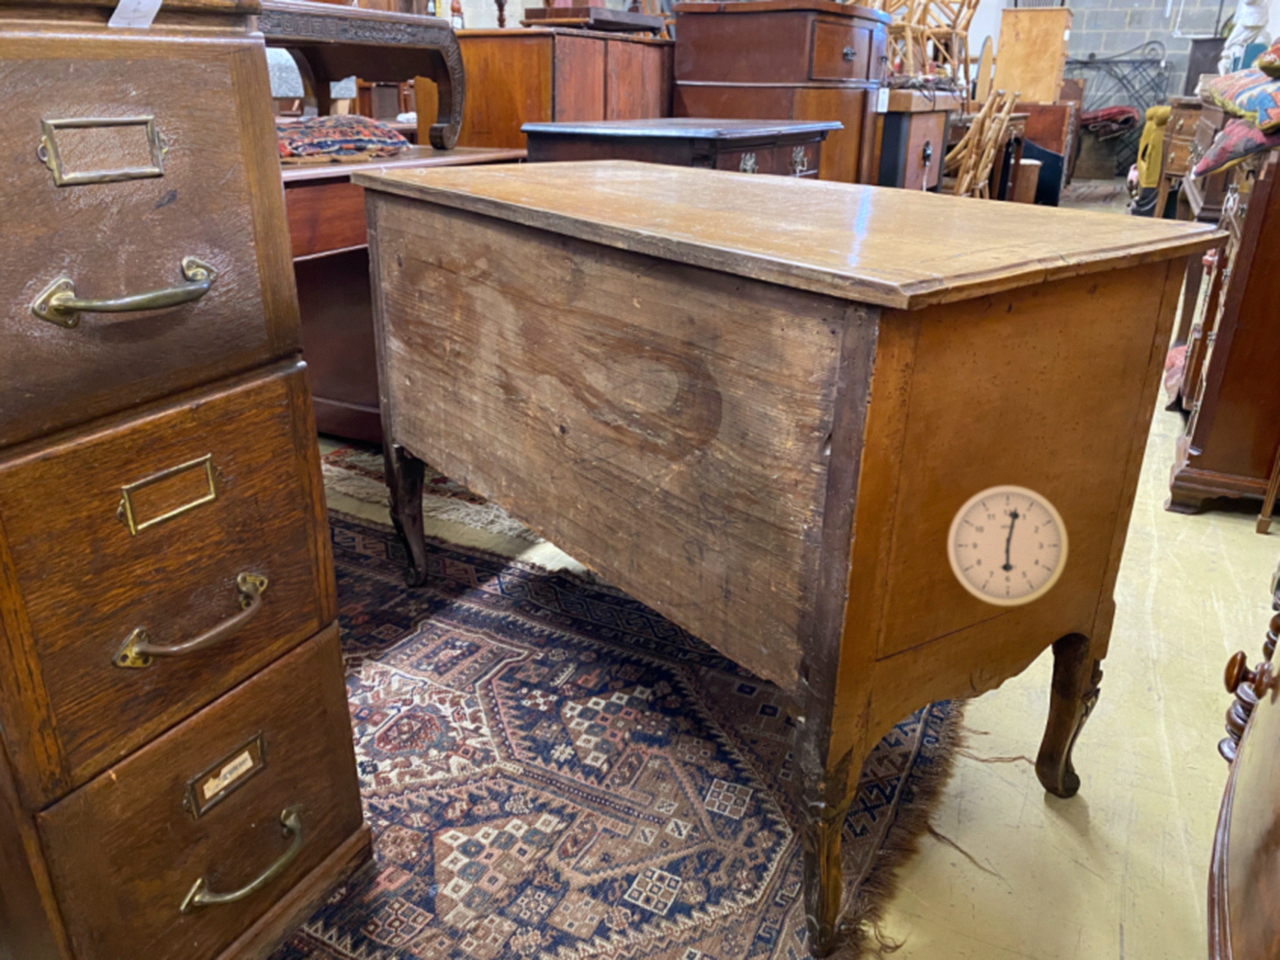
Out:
6.02
